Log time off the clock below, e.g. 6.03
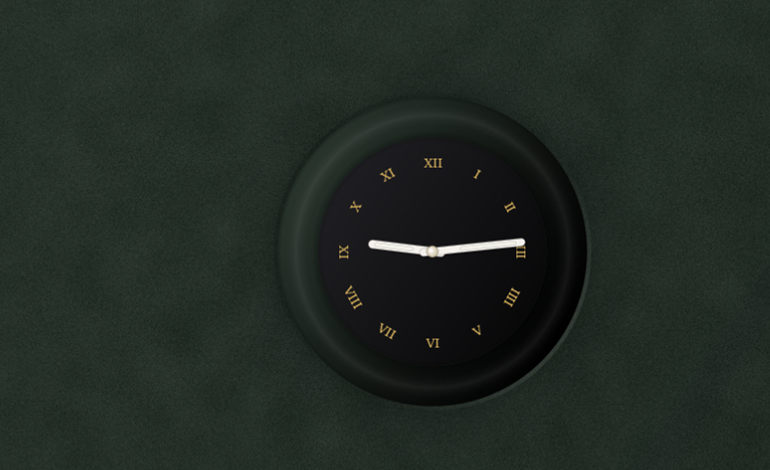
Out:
9.14
